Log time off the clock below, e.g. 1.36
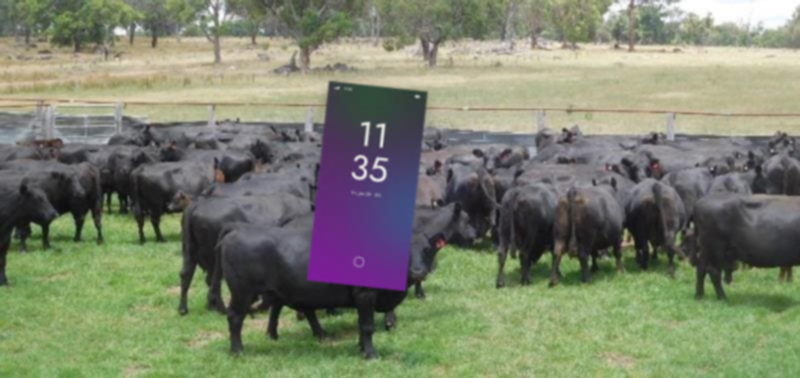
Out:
11.35
